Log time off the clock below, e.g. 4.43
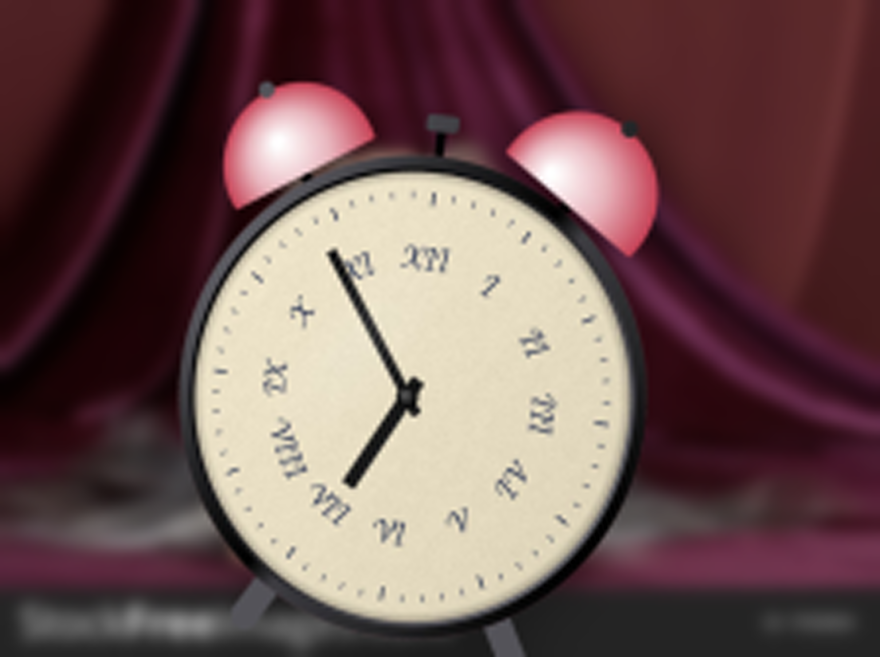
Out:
6.54
